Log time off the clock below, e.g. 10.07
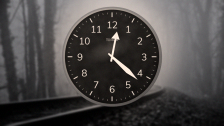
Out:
12.22
